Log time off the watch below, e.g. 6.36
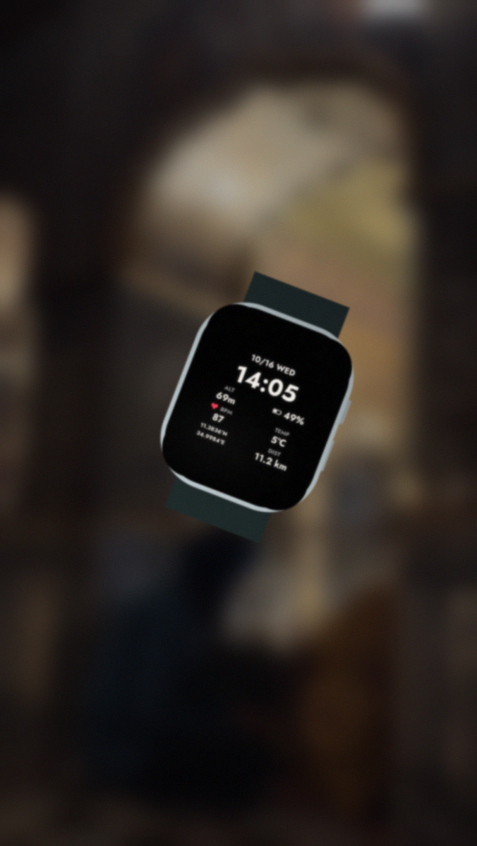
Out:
14.05
